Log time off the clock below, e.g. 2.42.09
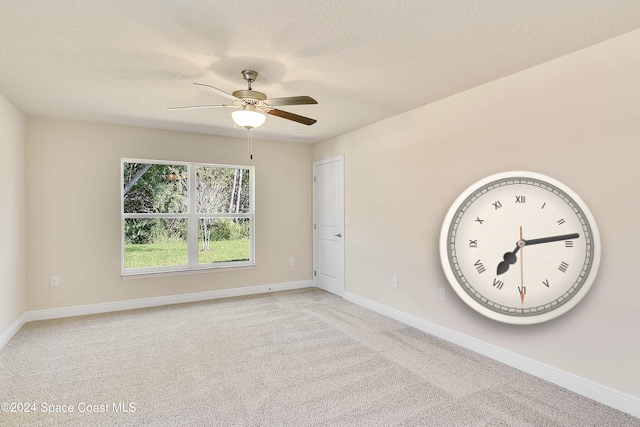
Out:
7.13.30
